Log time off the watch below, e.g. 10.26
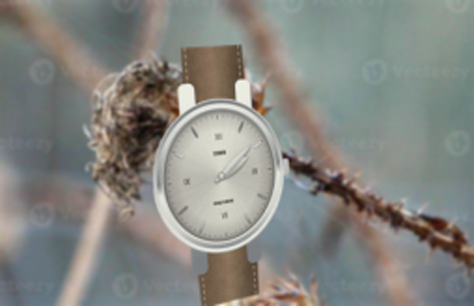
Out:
2.09
